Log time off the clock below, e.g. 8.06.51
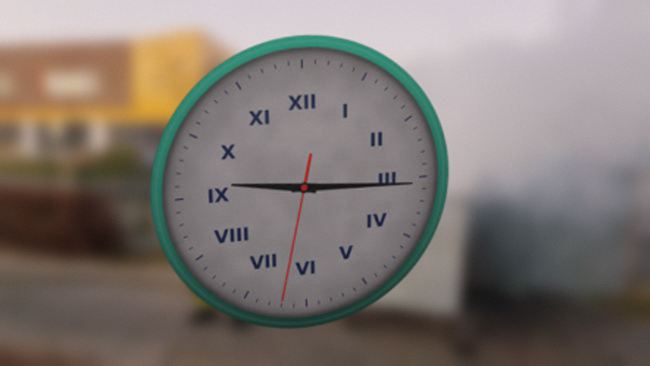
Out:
9.15.32
